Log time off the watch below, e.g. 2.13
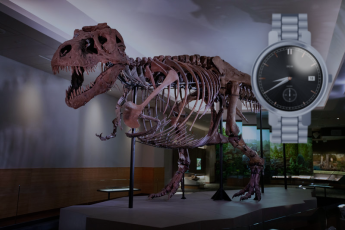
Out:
8.40
